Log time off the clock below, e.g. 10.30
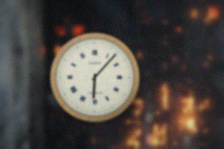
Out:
6.07
